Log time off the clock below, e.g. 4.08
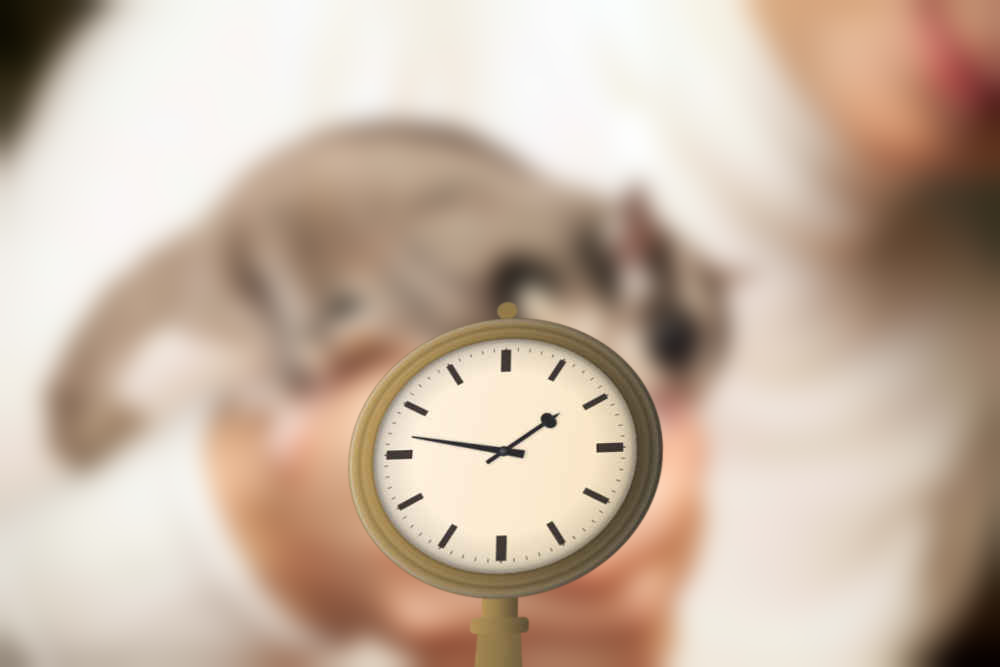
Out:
1.47
